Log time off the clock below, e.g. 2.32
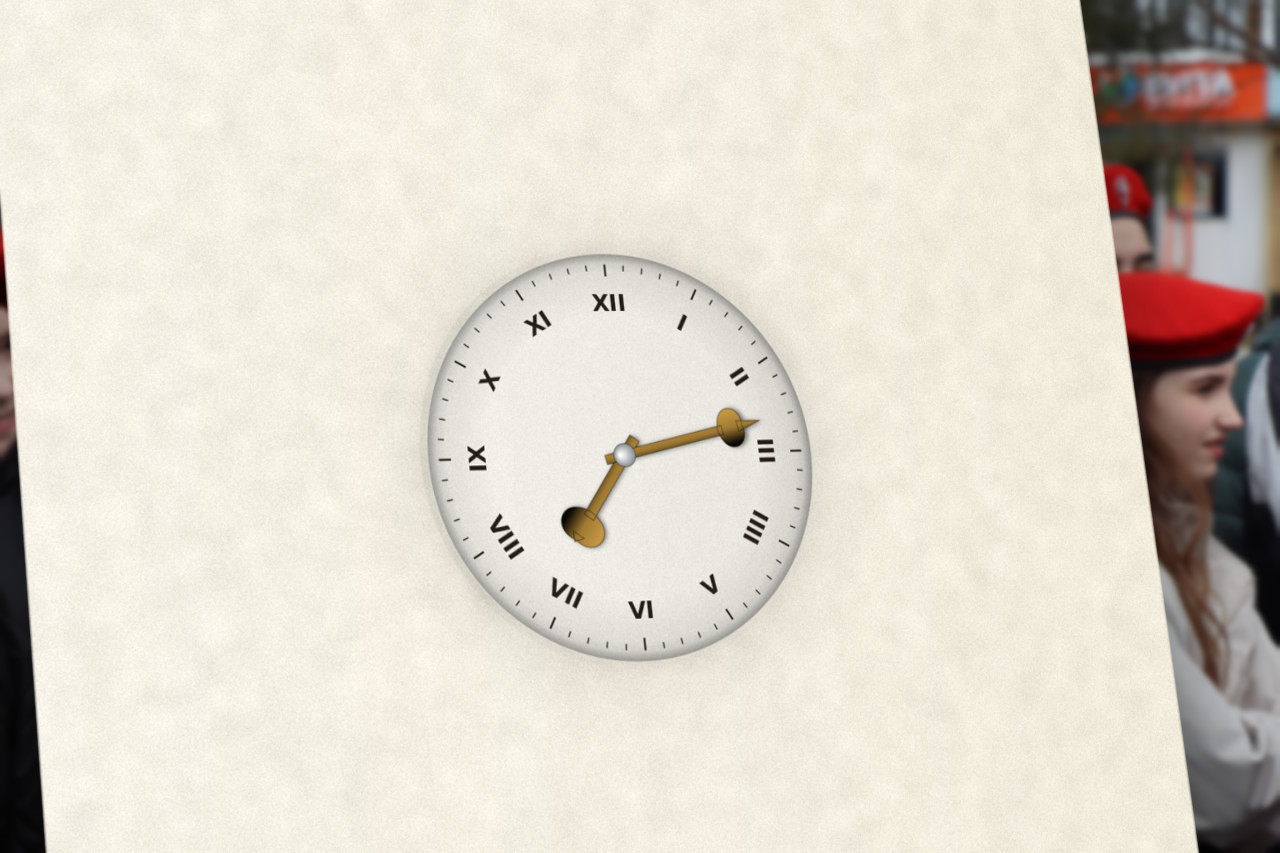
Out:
7.13
